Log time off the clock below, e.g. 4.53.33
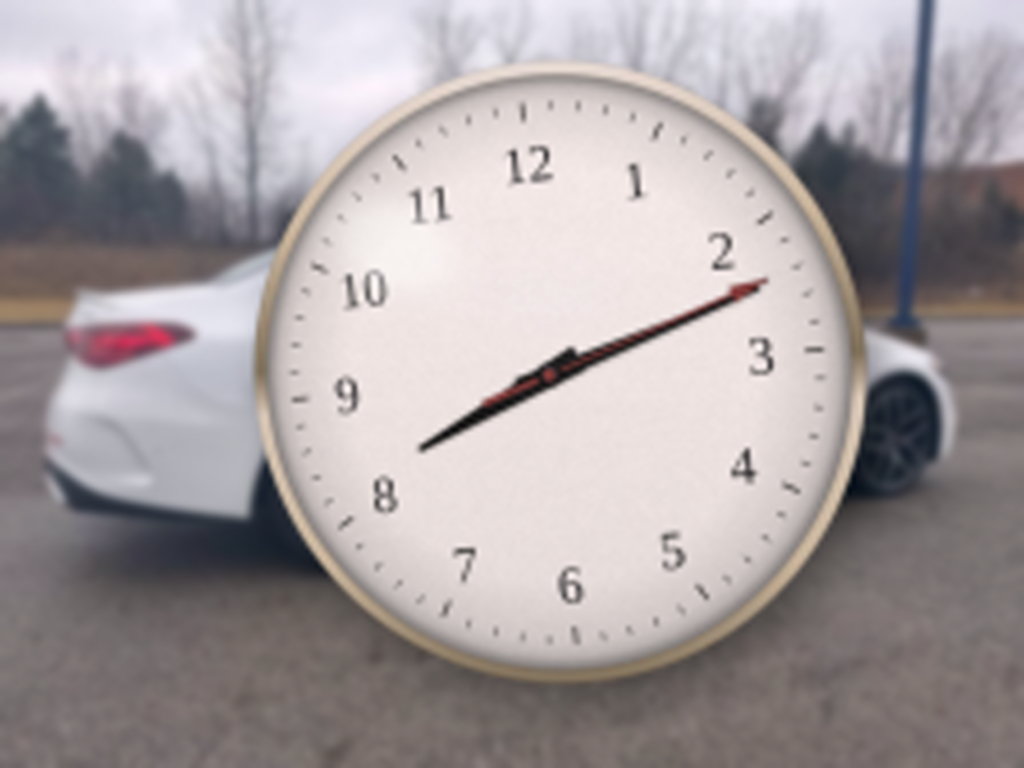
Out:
8.12.12
